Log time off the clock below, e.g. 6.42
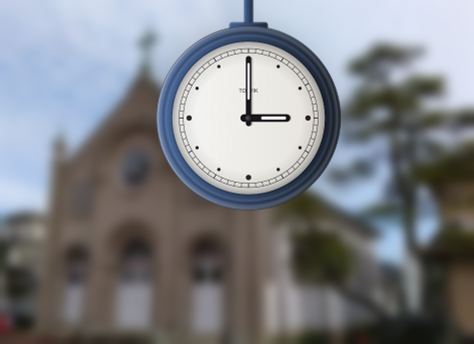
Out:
3.00
